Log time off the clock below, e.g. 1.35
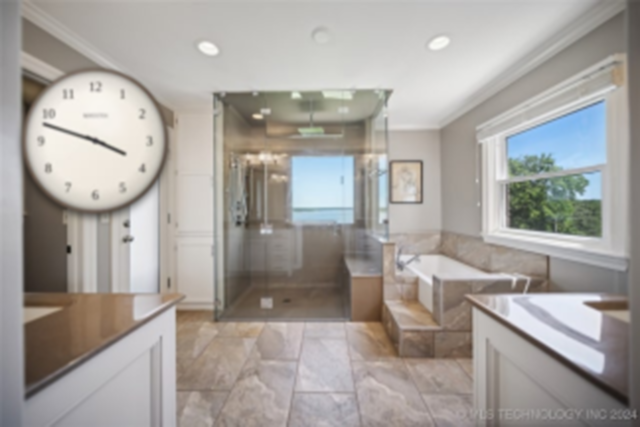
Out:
3.48
